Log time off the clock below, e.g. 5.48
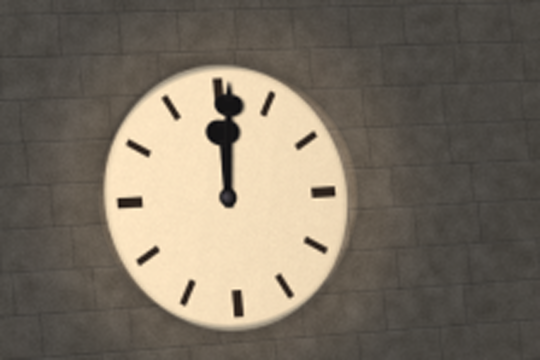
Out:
12.01
